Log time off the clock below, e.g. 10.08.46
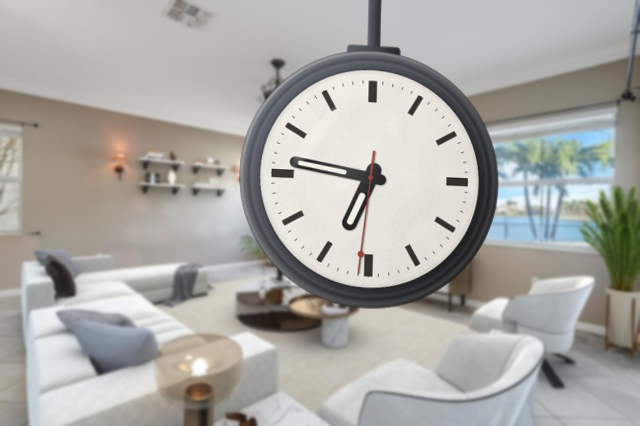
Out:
6.46.31
